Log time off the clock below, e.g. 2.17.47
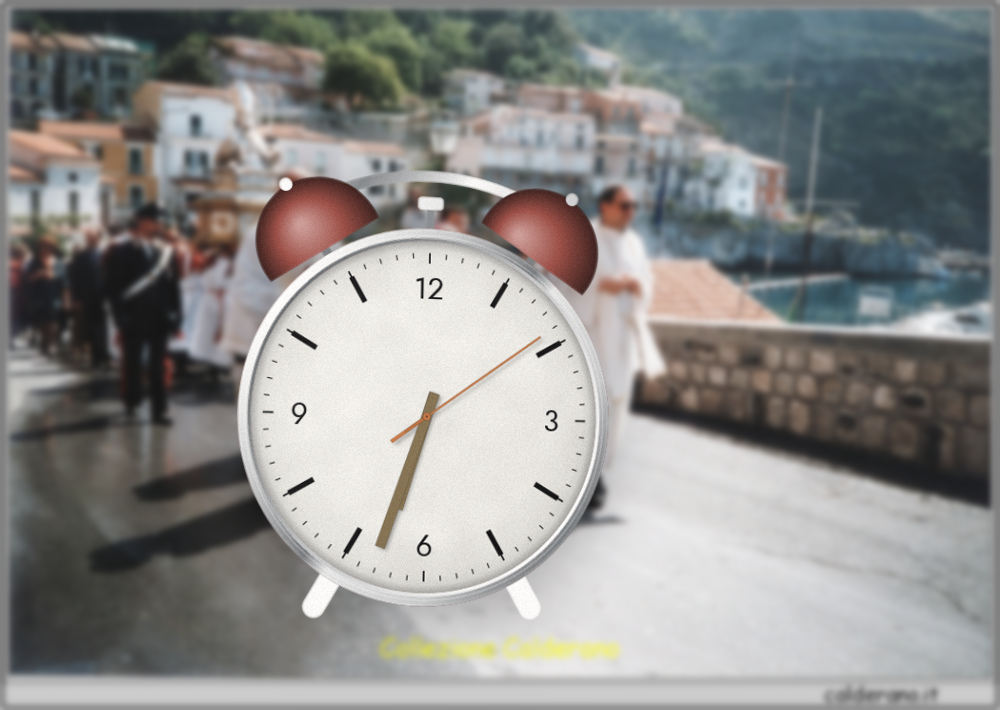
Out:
6.33.09
